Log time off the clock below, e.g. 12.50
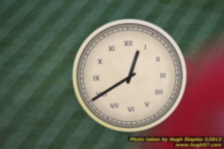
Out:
12.40
